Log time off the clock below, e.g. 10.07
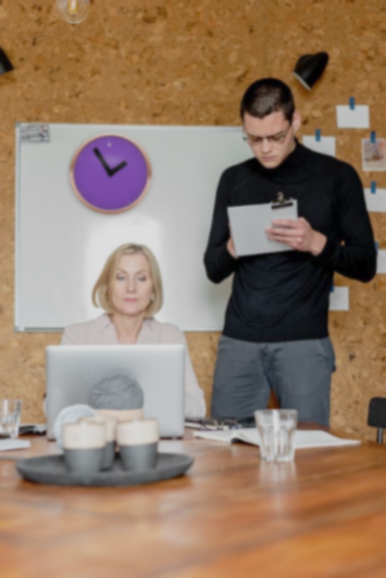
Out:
1.55
